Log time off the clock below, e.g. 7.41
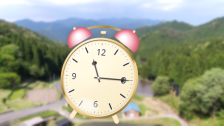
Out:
11.15
